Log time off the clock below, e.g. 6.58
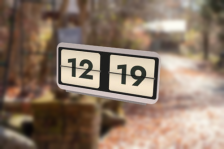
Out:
12.19
